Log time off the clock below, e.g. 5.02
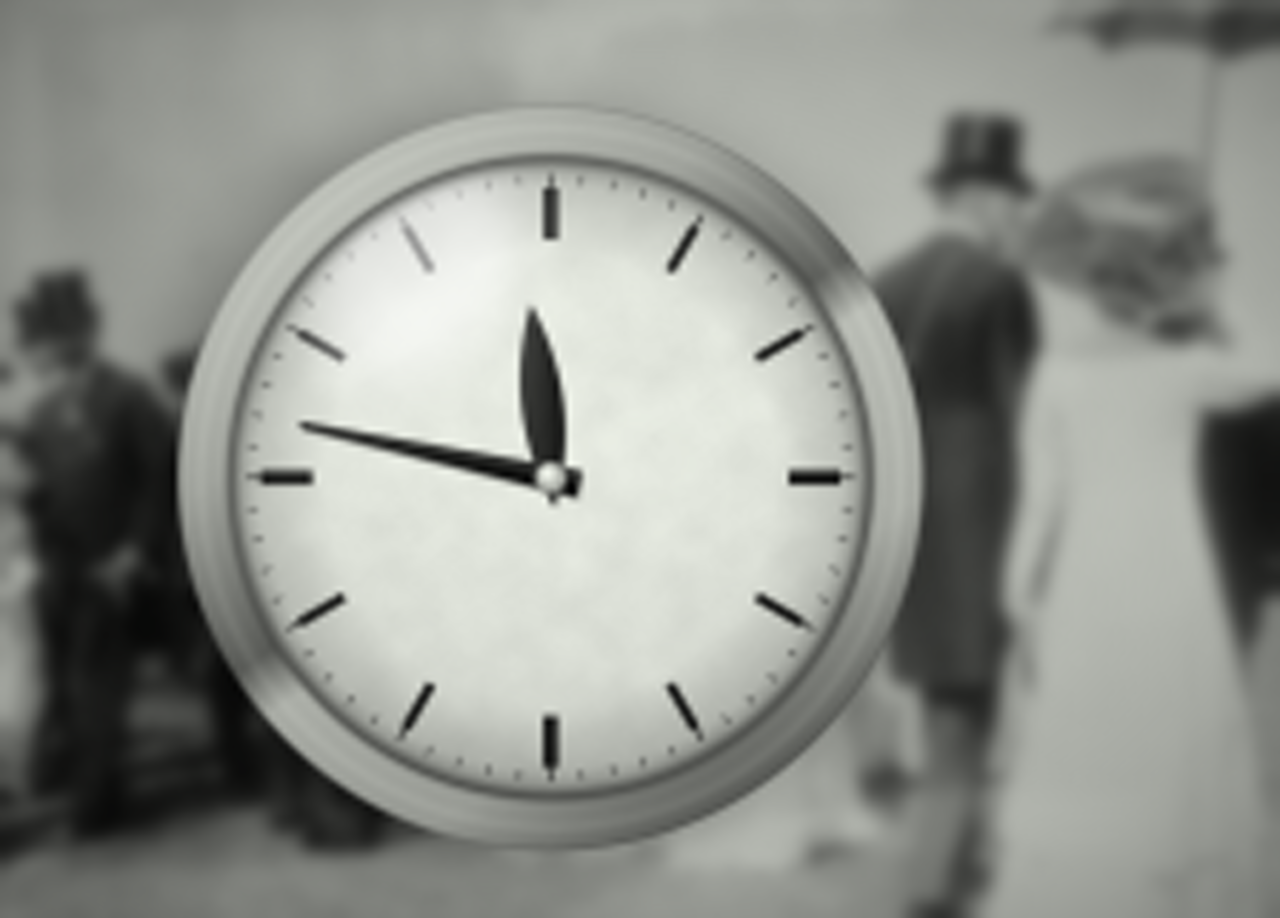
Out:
11.47
